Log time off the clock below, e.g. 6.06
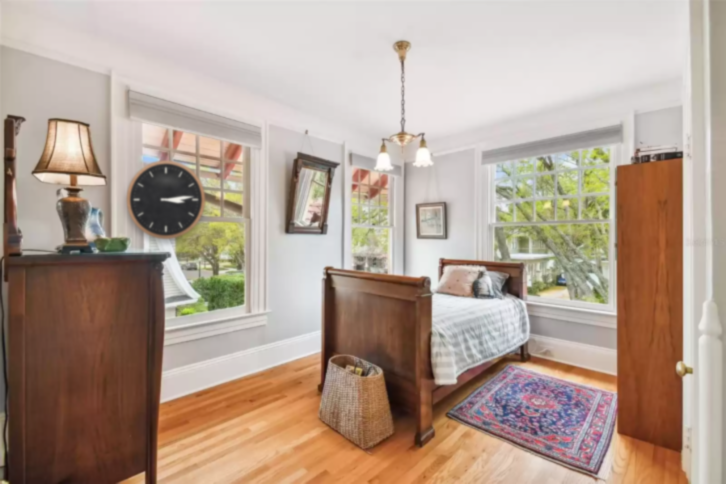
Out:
3.14
